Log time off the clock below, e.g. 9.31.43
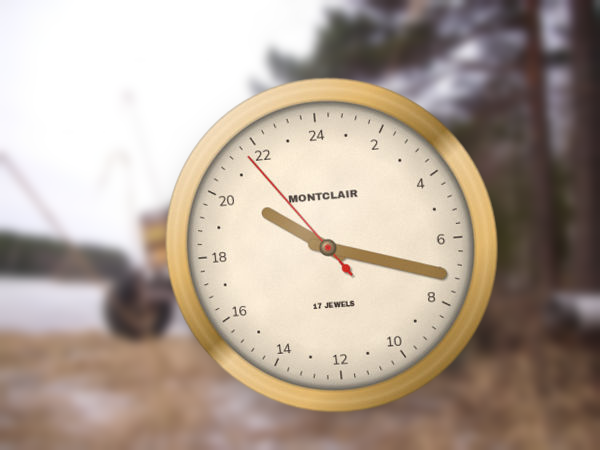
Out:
20.17.54
